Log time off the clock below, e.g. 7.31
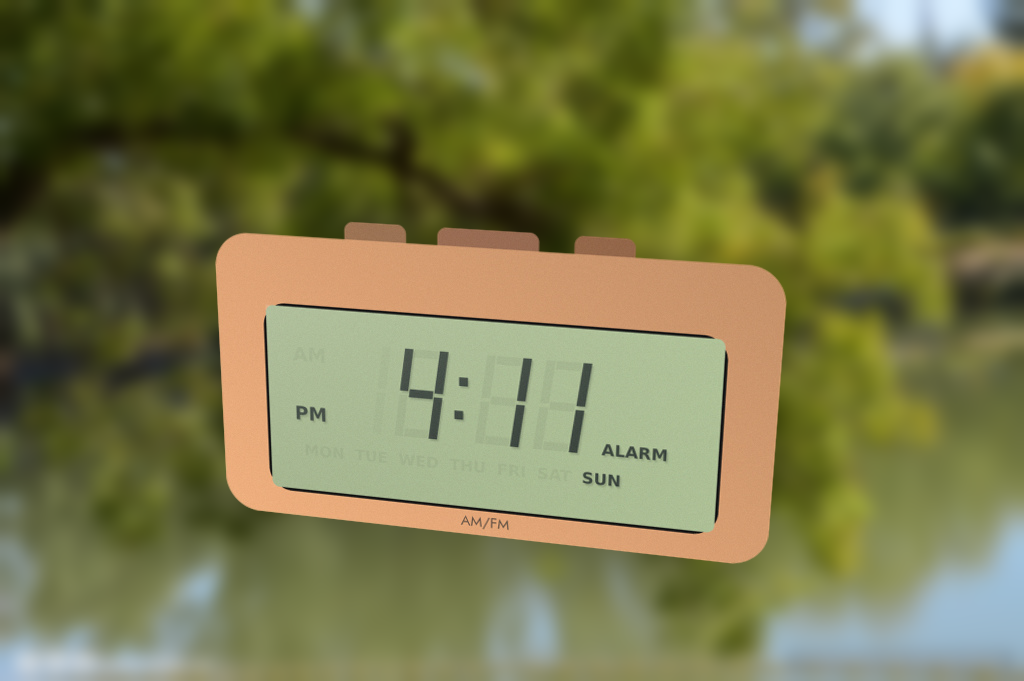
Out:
4.11
